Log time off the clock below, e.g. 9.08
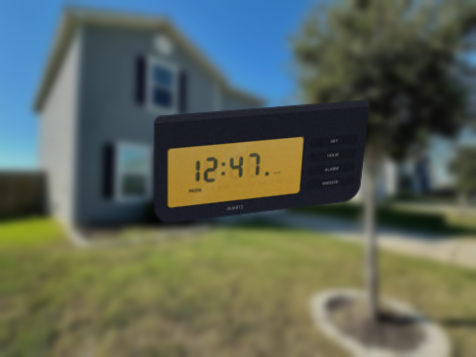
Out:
12.47
